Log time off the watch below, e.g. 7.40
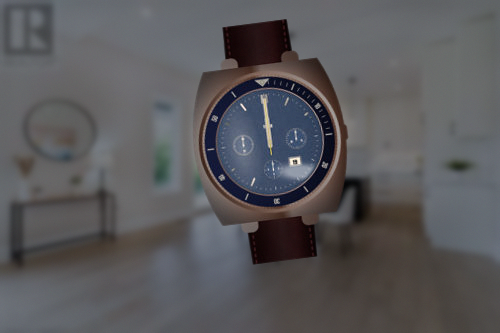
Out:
12.00
